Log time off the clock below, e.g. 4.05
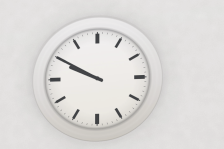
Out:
9.50
